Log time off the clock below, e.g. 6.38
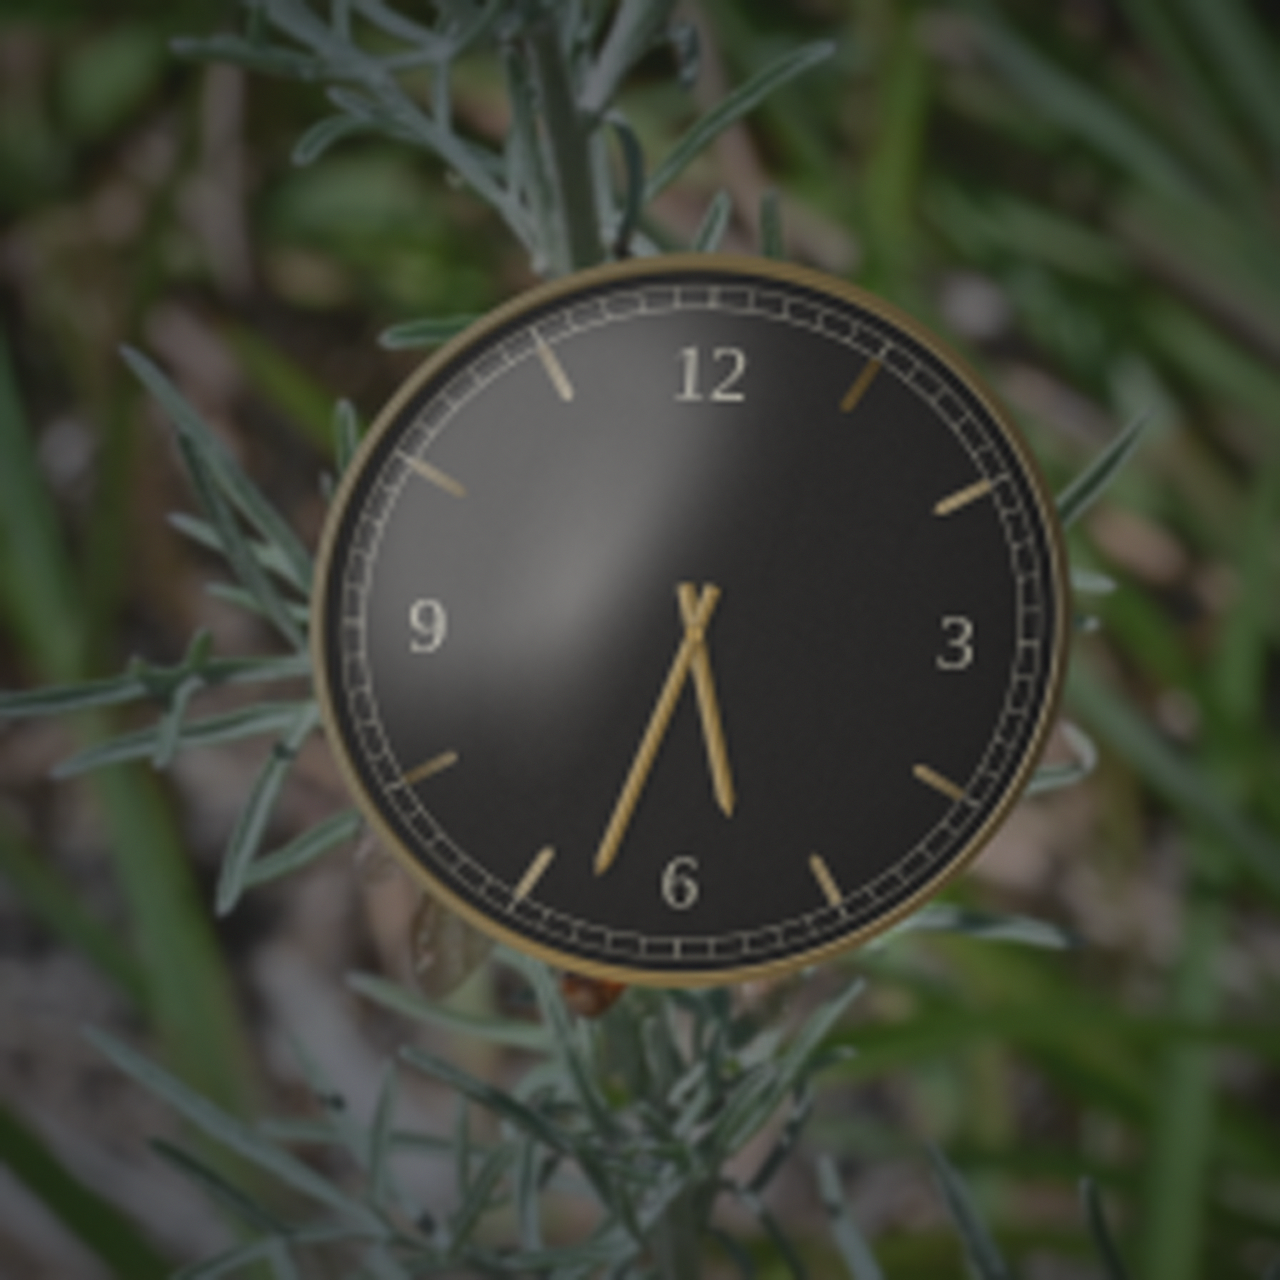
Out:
5.33
